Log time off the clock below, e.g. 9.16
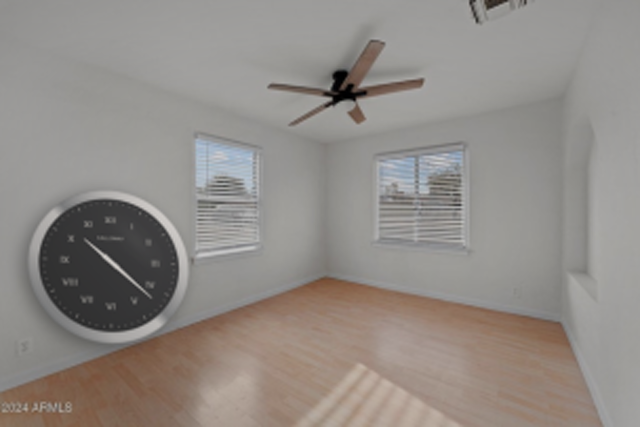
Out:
10.22
